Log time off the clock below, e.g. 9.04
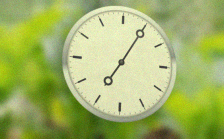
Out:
7.05
